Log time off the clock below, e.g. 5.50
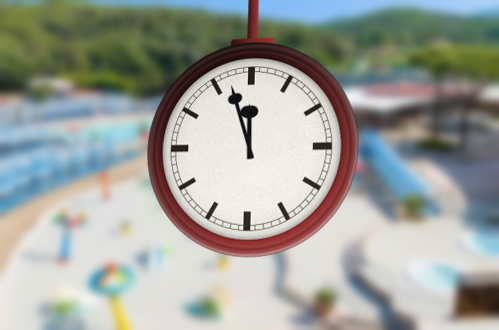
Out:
11.57
